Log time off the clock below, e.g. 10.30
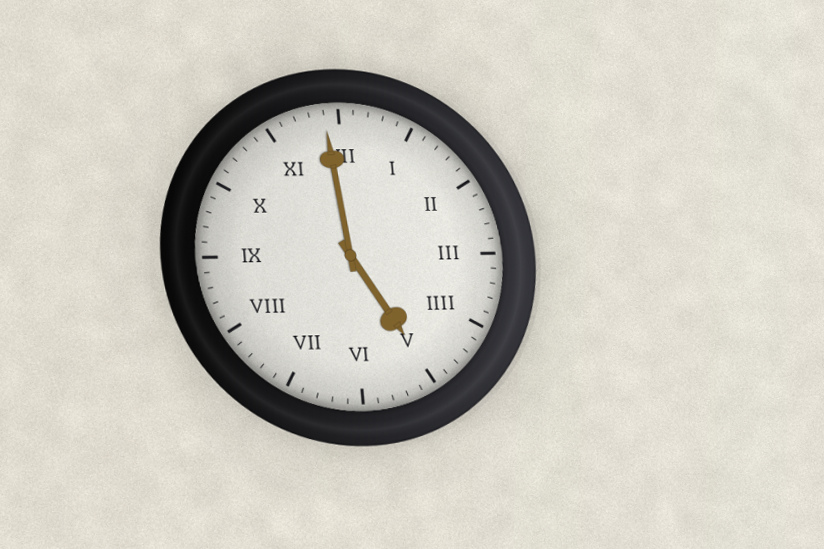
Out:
4.59
